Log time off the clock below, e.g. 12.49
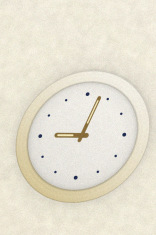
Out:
9.03
